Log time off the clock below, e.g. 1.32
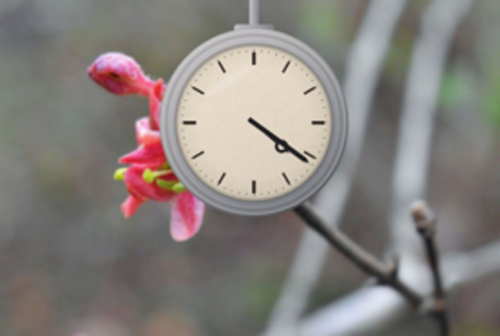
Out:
4.21
